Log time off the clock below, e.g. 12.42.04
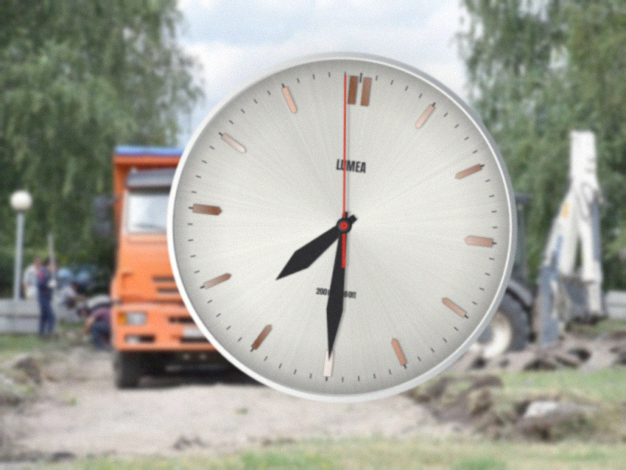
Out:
7.29.59
